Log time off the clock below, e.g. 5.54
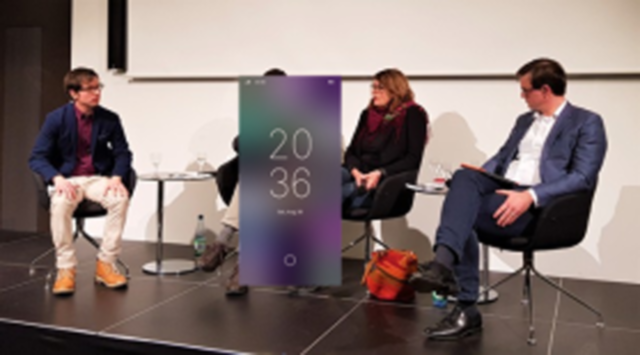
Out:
20.36
